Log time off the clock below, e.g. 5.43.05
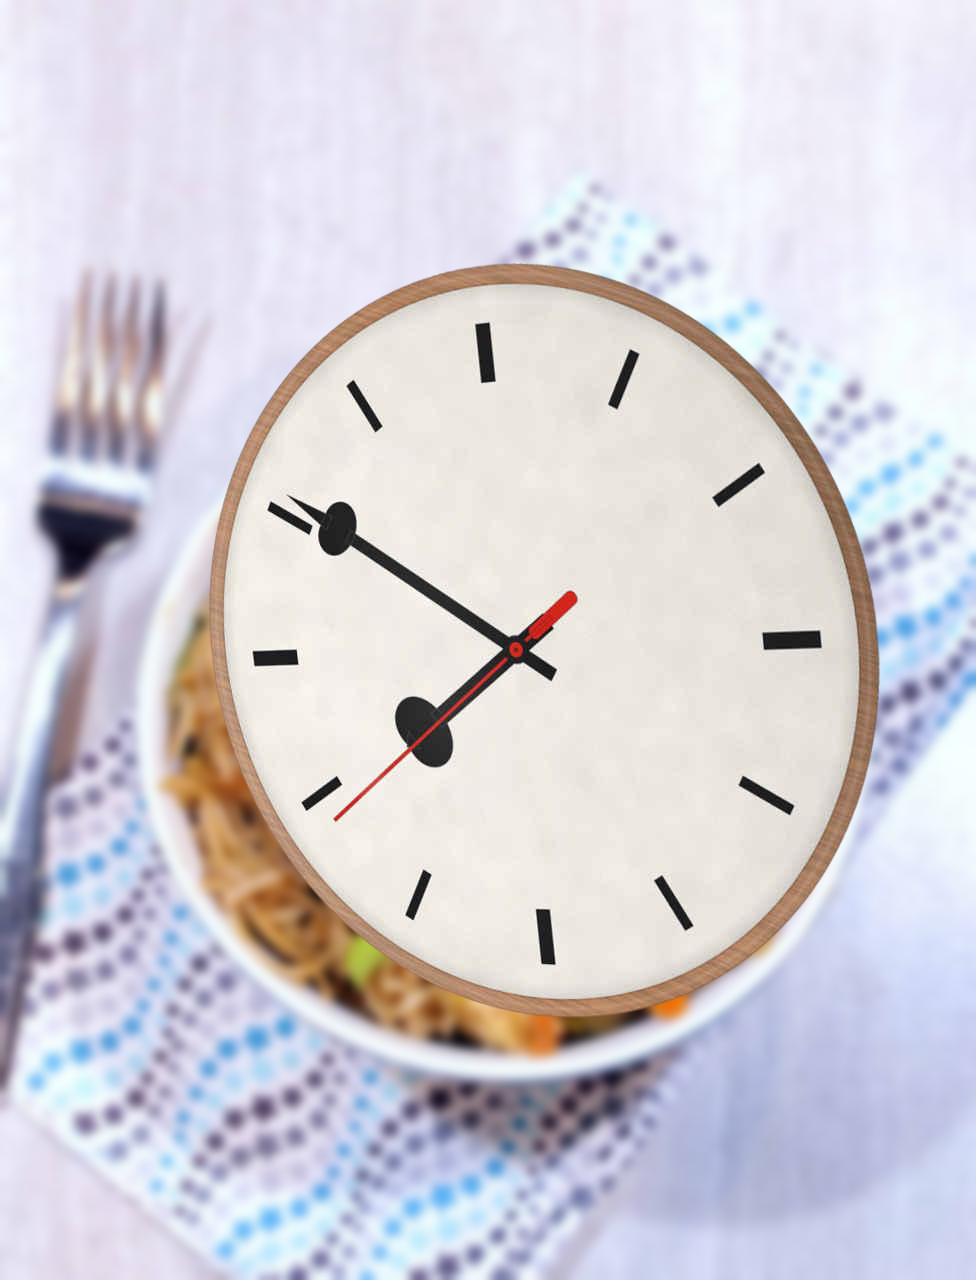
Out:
7.50.39
